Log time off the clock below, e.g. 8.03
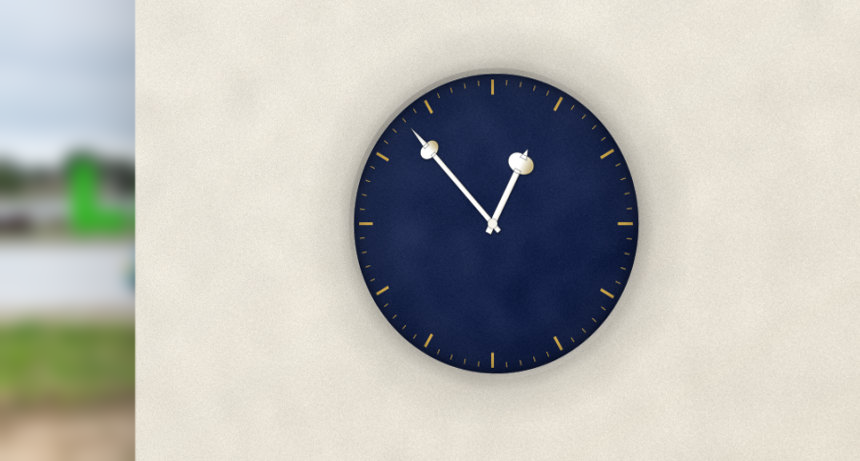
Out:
12.53
